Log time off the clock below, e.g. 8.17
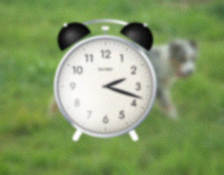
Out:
2.18
